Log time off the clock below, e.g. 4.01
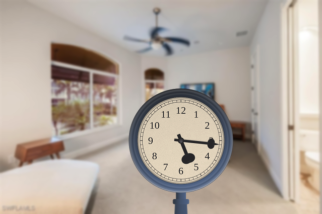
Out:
5.16
